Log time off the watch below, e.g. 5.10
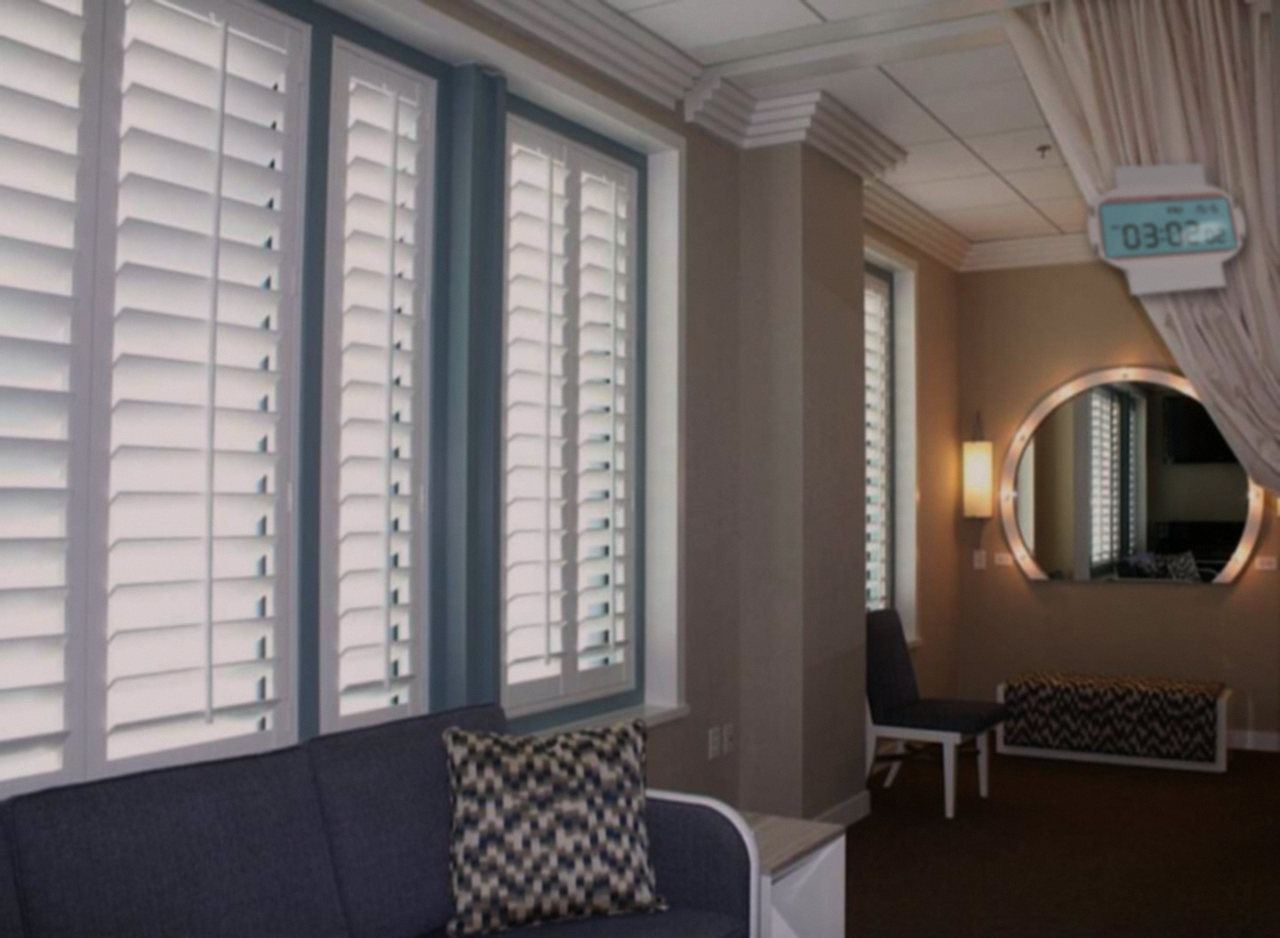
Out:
3.02
